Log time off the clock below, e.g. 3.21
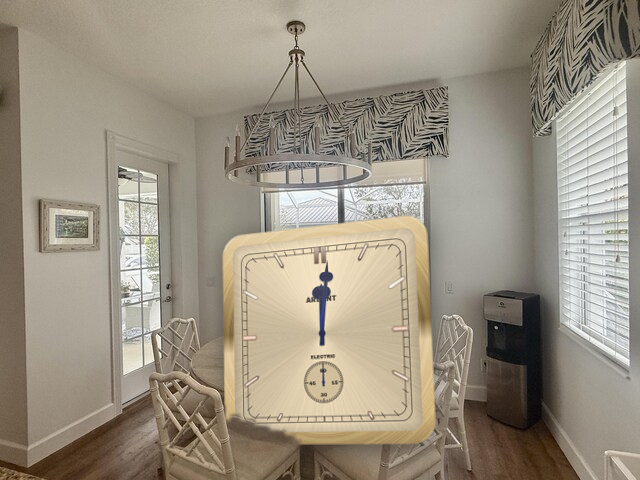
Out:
12.01
